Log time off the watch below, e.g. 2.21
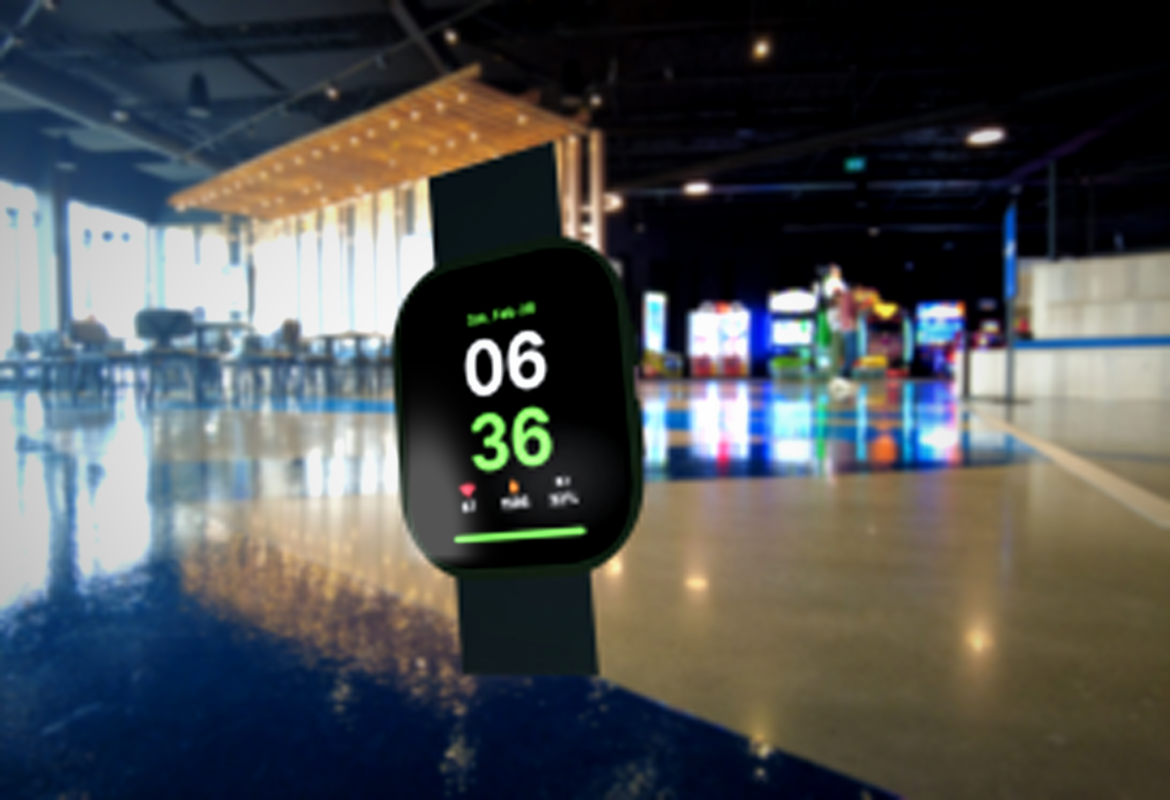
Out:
6.36
